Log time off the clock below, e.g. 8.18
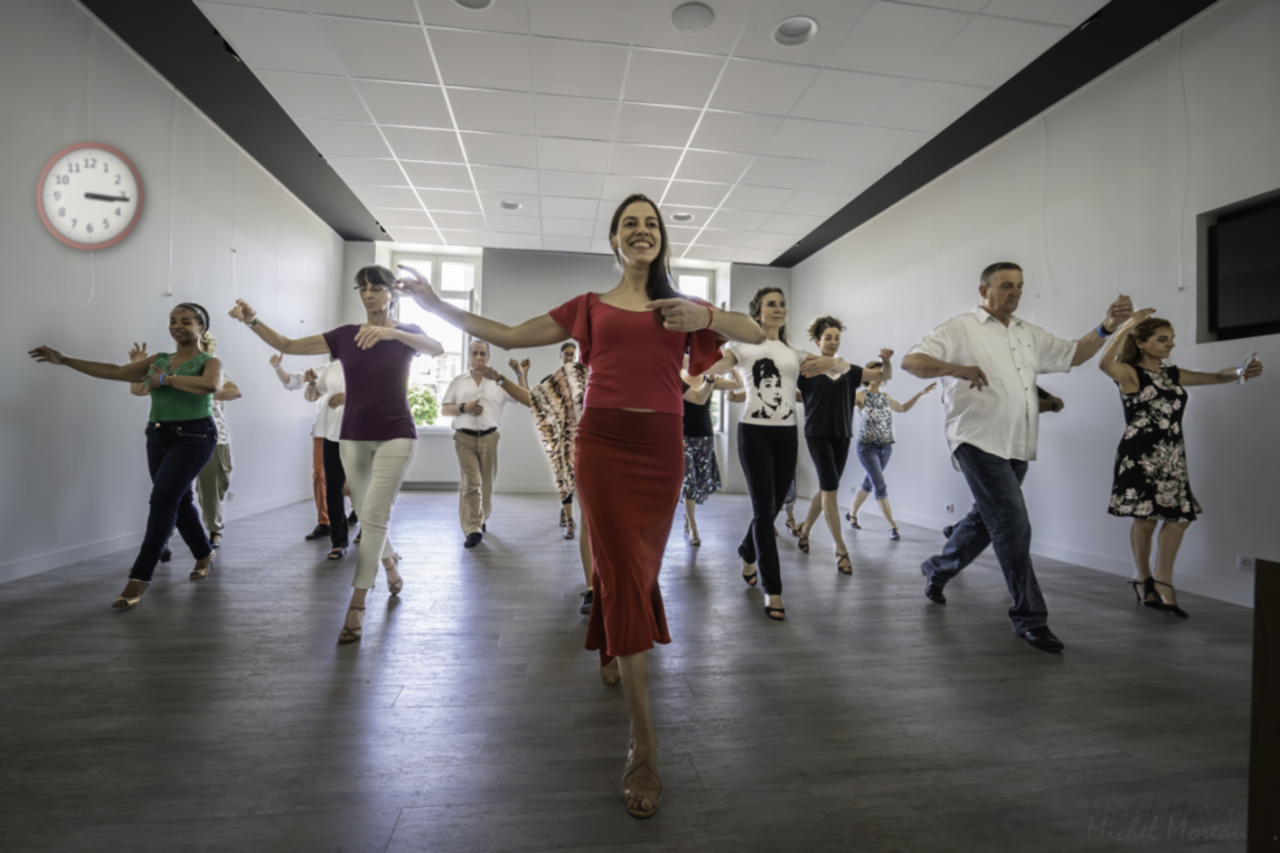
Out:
3.16
